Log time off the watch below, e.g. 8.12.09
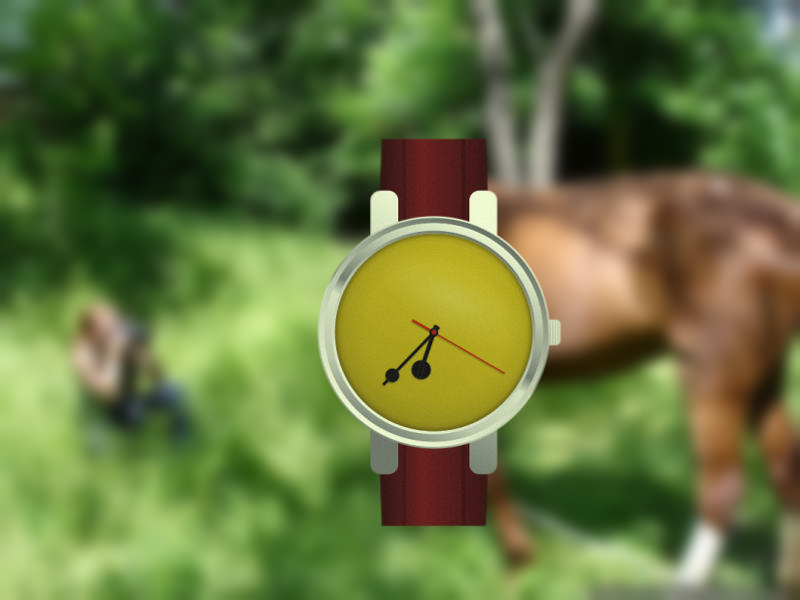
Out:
6.37.20
